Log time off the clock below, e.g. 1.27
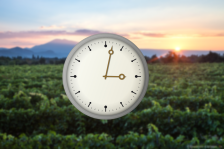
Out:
3.02
